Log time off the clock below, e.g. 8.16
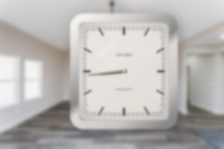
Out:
8.44
